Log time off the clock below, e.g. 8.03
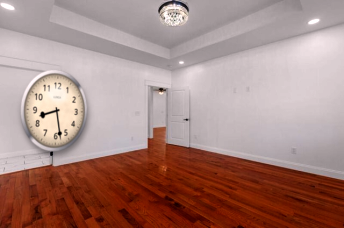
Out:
8.28
